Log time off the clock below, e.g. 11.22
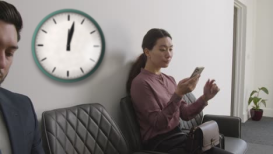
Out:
12.02
